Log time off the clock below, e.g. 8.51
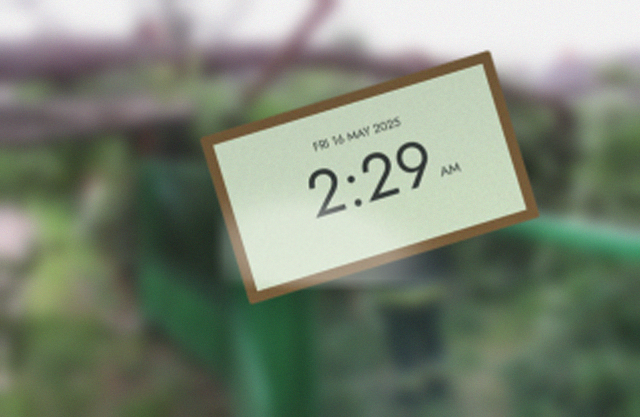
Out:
2.29
